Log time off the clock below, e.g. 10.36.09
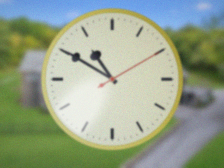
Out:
10.50.10
